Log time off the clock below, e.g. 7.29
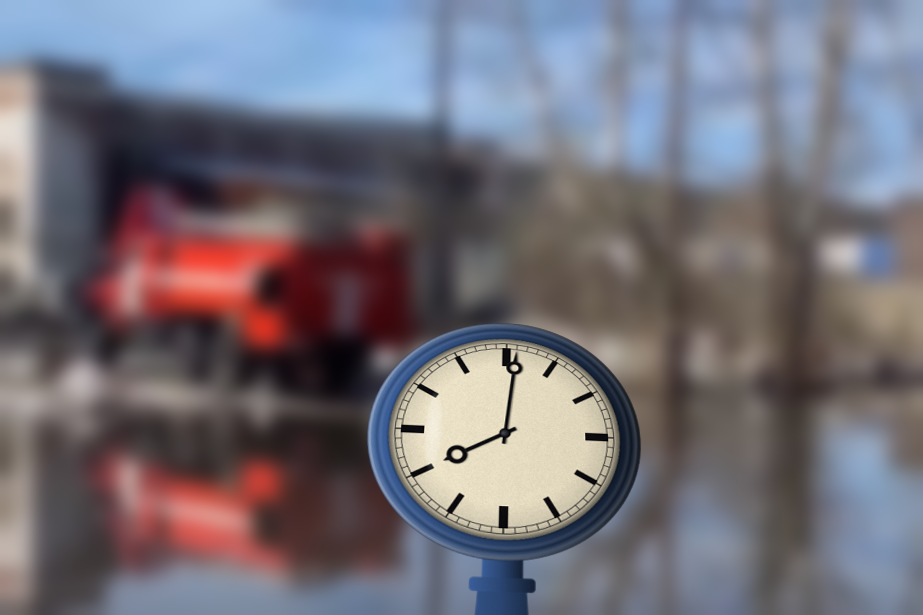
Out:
8.01
